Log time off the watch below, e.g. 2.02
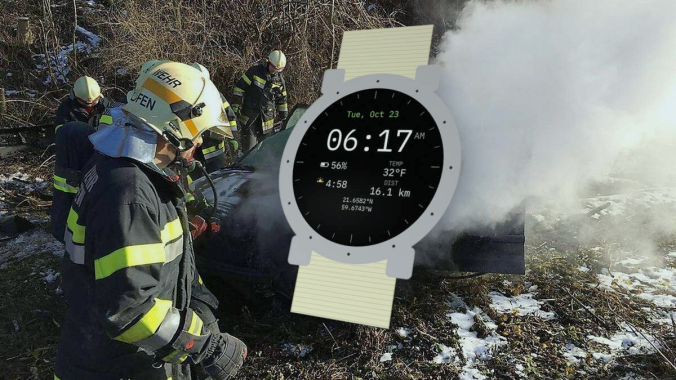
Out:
6.17
